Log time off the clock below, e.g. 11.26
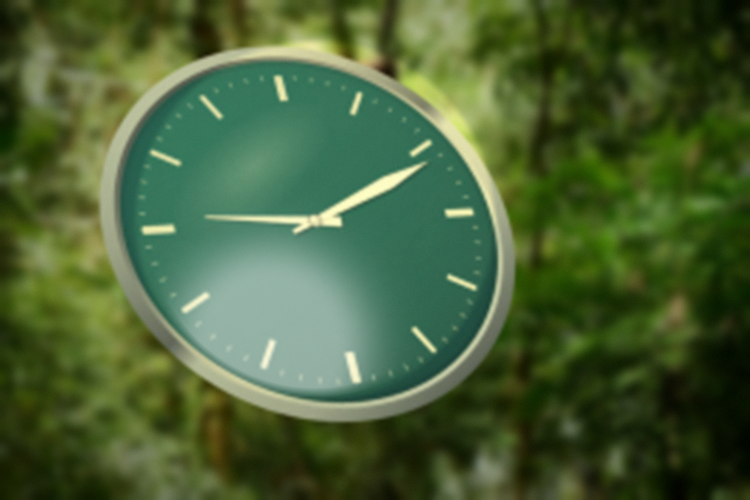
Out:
9.11
